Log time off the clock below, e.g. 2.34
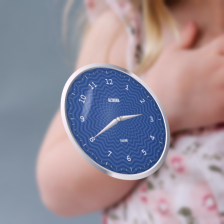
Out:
2.40
